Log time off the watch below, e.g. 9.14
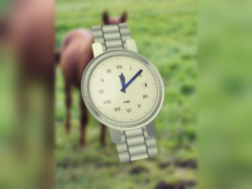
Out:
12.09
